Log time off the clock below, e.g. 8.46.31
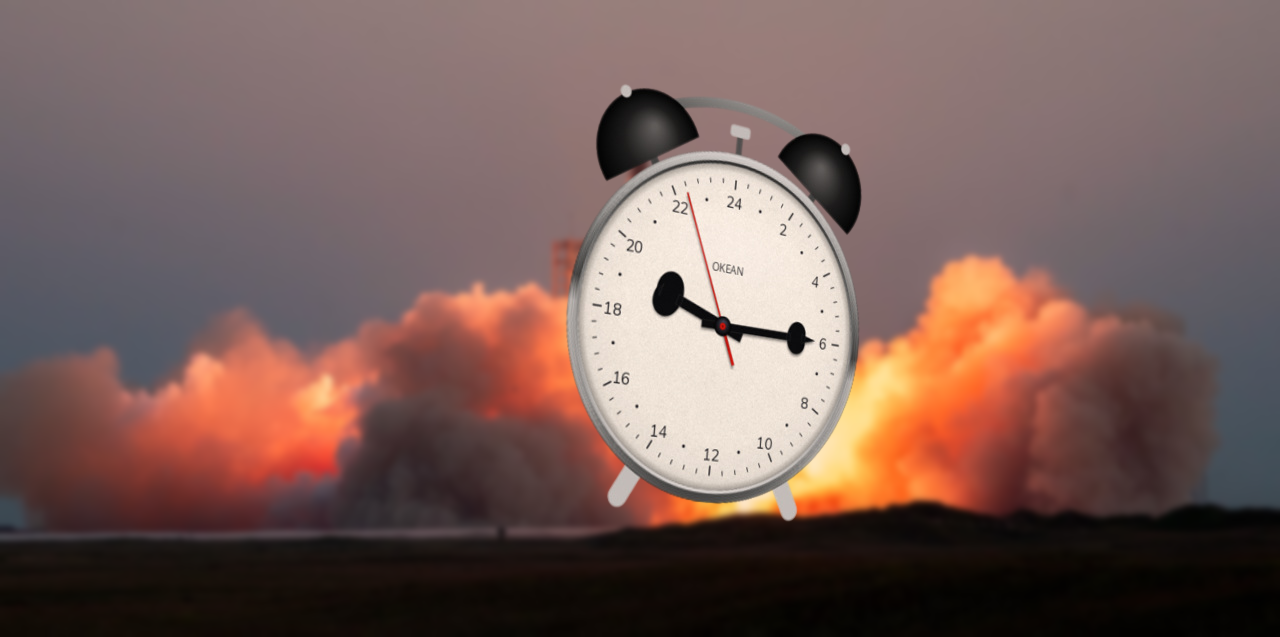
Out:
19.14.56
